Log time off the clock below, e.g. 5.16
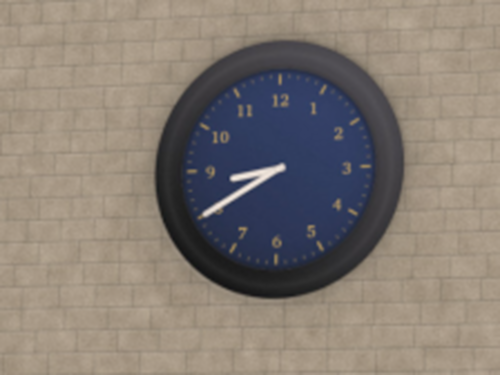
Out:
8.40
